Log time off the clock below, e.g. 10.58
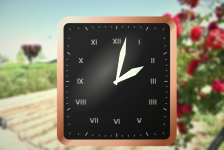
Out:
2.02
